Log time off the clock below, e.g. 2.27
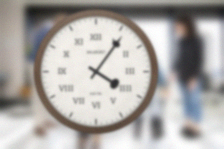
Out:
4.06
